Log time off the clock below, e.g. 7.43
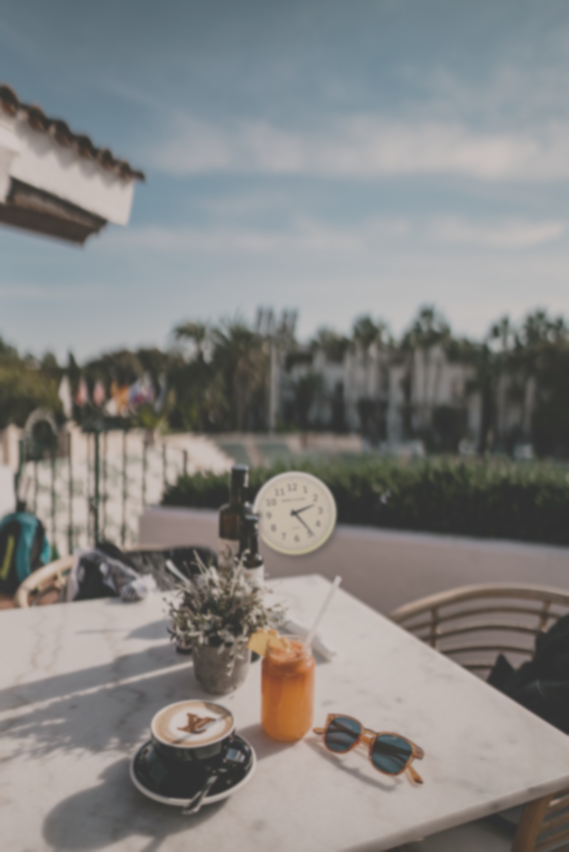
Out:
2.24
